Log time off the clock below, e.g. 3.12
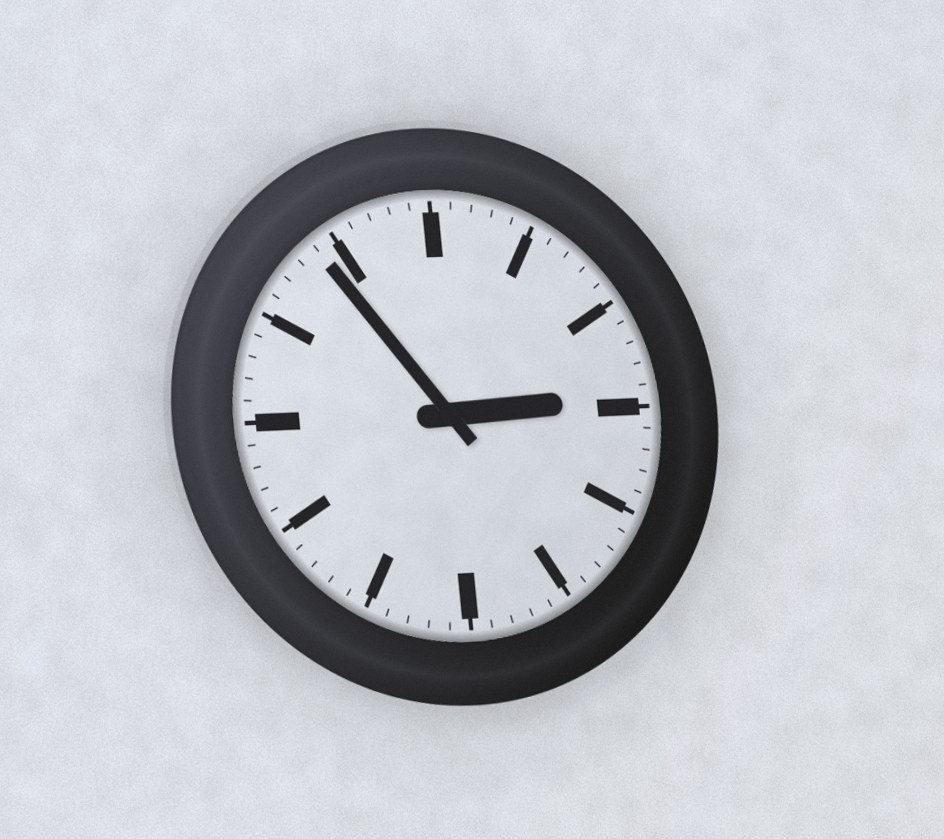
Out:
2.54
